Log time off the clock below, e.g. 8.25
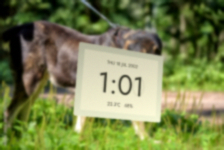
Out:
1.01
